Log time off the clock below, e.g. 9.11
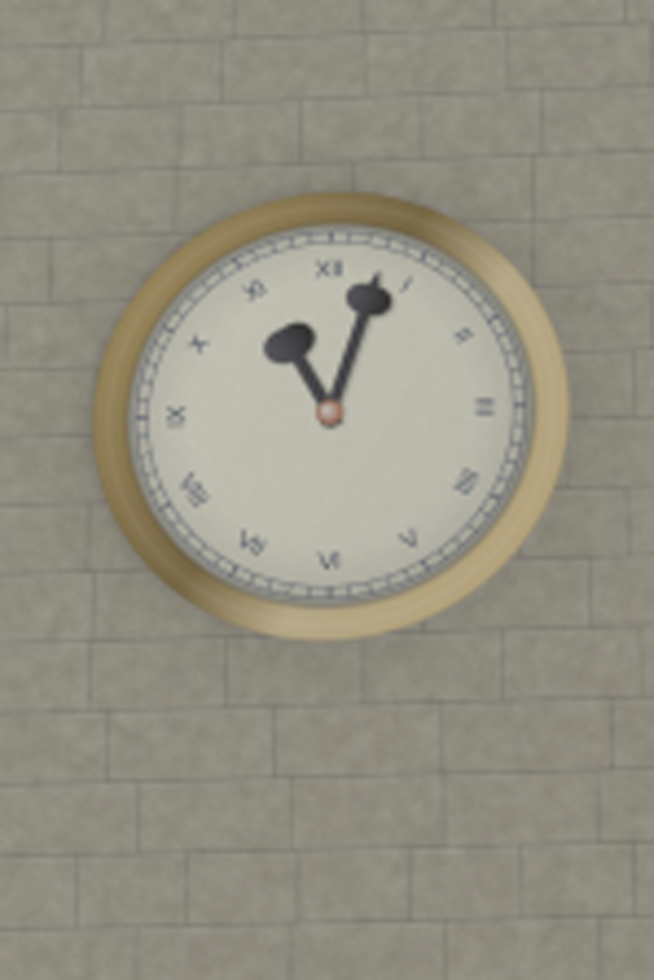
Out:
11.03
